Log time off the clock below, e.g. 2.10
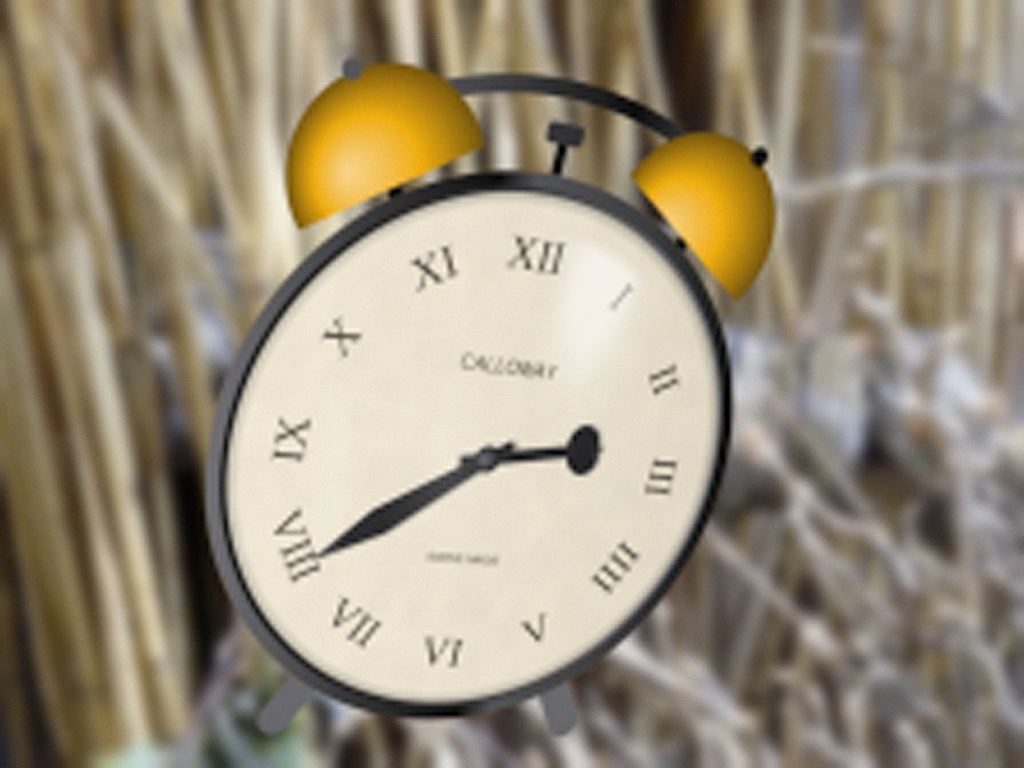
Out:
2.39
